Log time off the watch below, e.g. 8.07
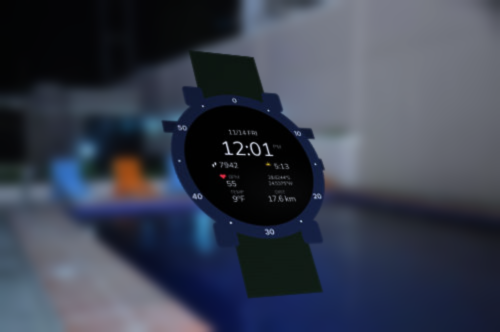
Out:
12.01
